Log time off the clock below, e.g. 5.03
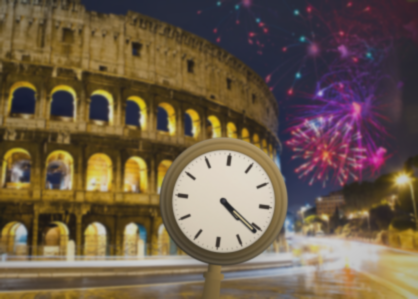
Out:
4.21
